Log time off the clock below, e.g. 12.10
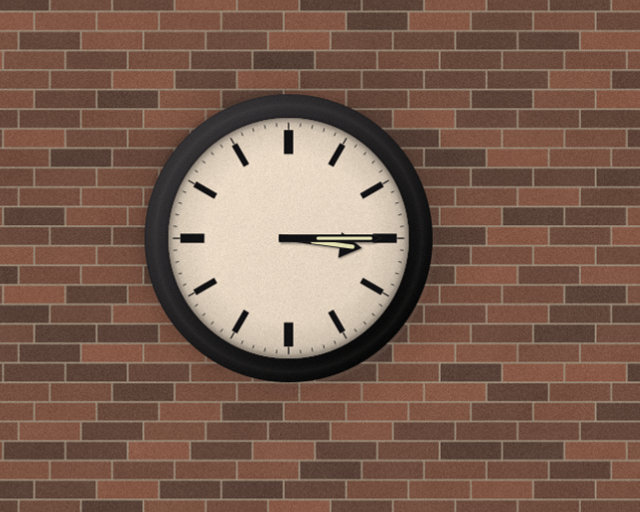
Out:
3.15
